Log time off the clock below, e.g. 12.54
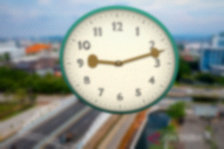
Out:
9.12
